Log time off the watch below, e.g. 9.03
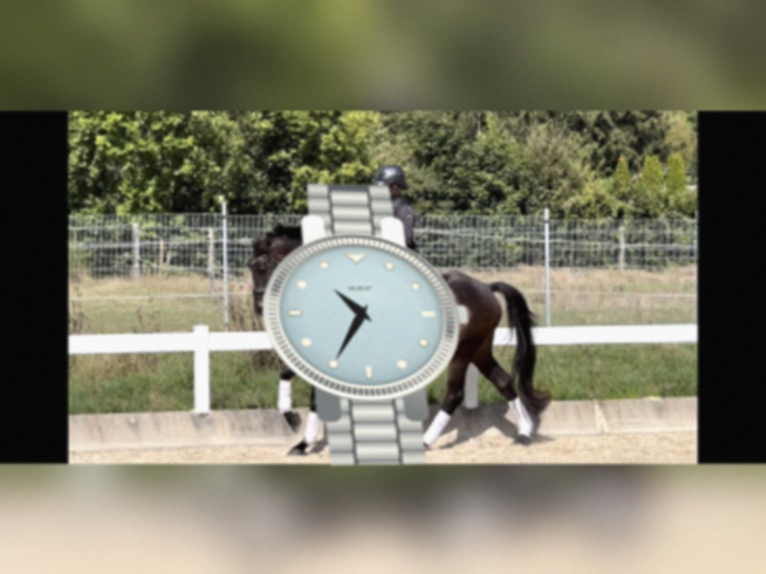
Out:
10.35
